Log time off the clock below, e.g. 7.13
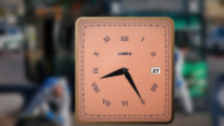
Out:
8.25
